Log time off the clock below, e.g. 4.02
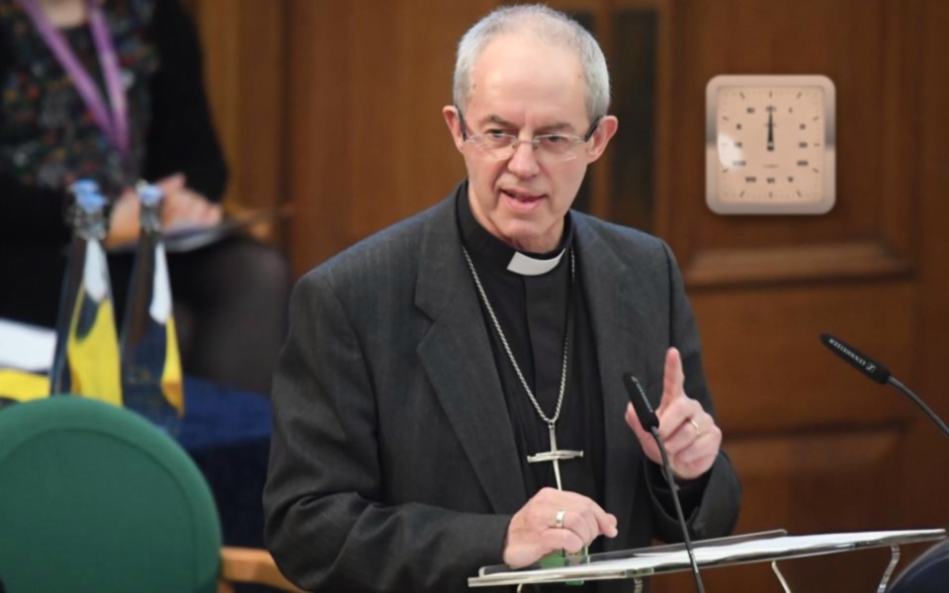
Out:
12.00
